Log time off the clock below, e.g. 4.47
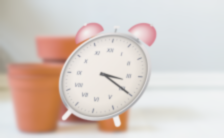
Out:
3.20
